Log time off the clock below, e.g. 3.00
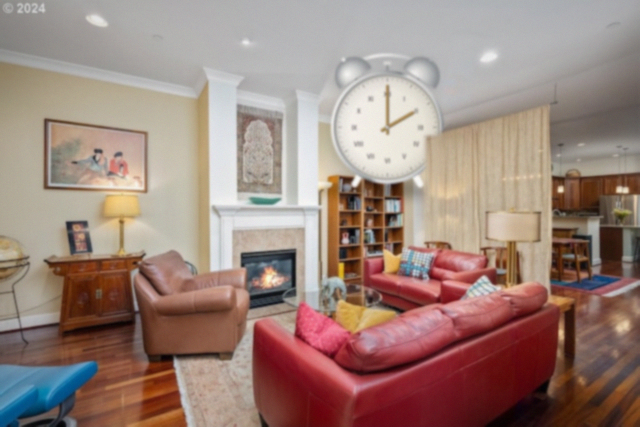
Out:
2.00
